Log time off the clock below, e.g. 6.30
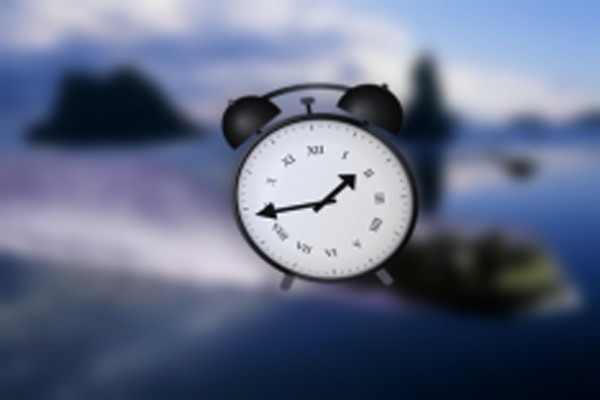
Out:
1.44
